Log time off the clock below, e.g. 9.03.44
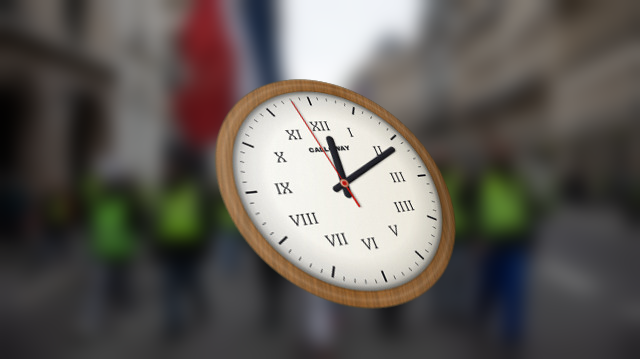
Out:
12.10.58
